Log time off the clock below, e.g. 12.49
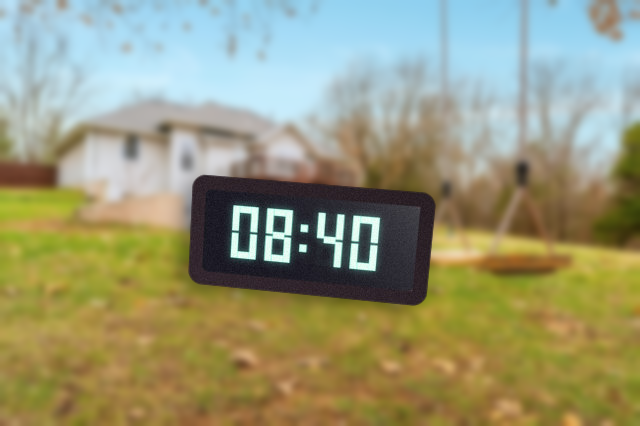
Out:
8.40
